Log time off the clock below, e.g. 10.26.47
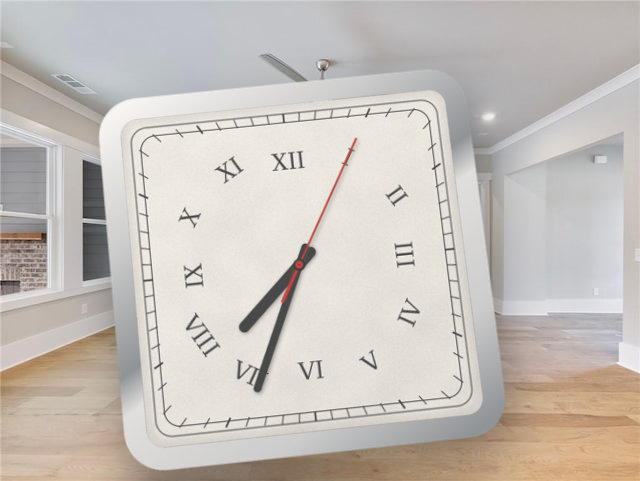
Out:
7.34.05
